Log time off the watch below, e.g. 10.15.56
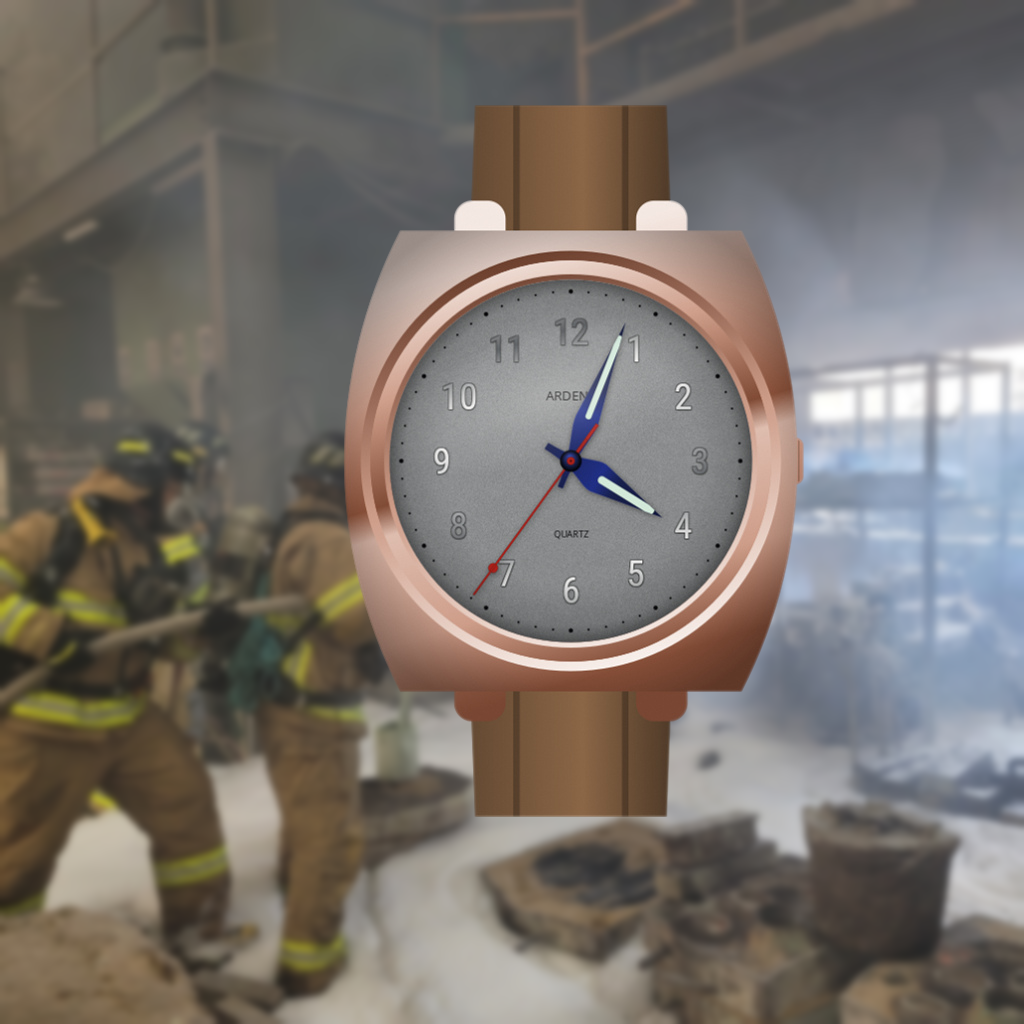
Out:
4.03.36
